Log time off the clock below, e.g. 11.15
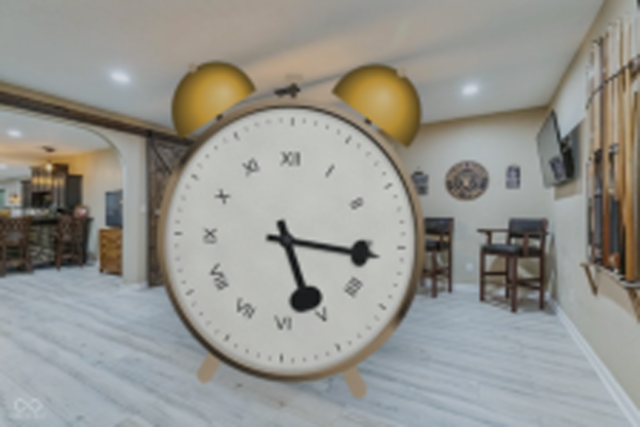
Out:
5.16
